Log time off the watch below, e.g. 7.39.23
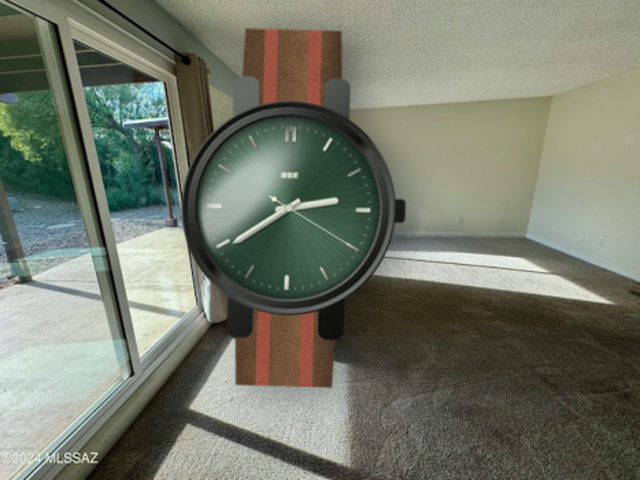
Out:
2.39.20
